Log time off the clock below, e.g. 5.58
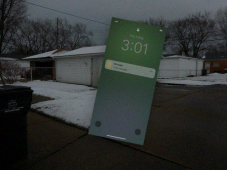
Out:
3.01
